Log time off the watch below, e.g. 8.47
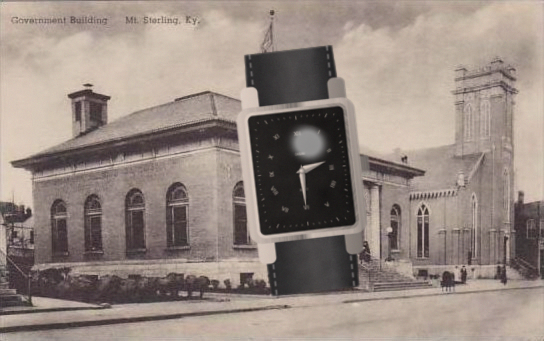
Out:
2.30
